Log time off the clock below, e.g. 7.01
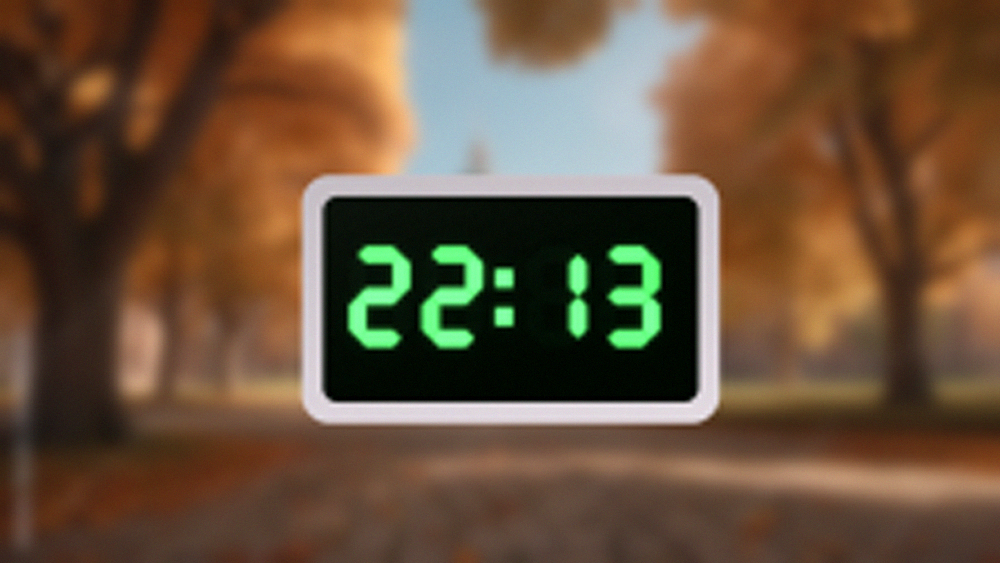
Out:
22.13
